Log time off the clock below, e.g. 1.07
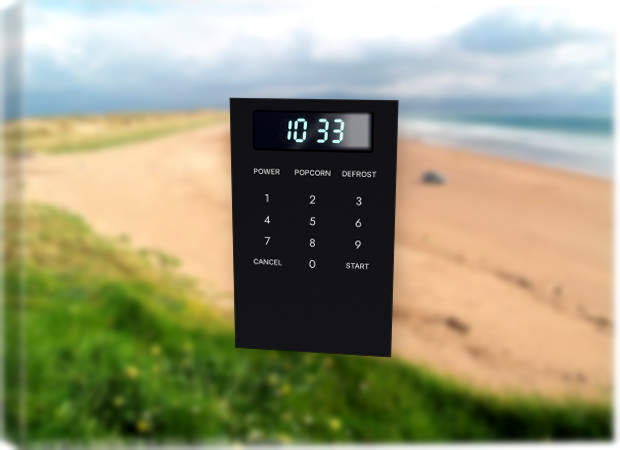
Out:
10.33
